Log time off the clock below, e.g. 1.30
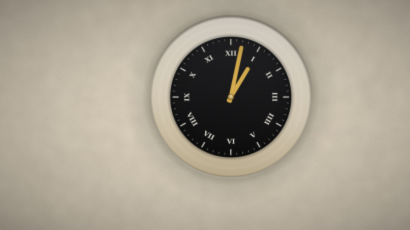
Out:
1.02
